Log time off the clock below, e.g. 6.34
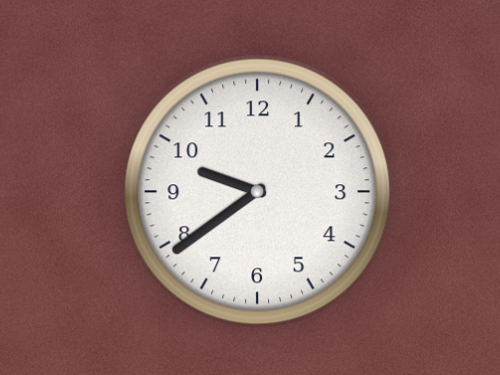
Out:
9.39
